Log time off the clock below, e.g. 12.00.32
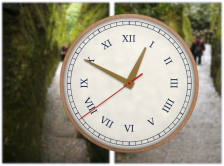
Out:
12.49.39
